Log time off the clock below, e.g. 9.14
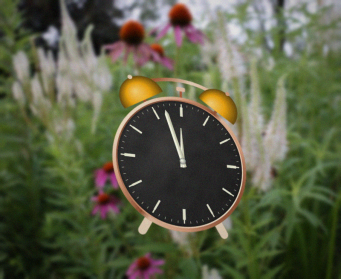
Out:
11.57
